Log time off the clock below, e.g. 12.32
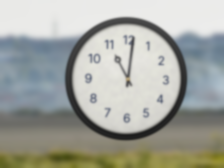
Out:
11.01
